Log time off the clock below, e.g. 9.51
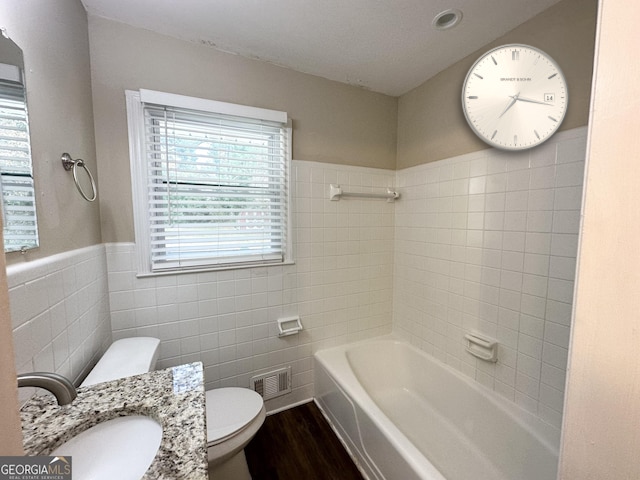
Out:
7.17
